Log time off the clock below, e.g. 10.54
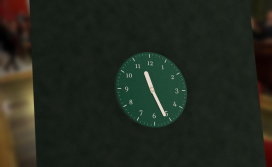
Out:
11.26
